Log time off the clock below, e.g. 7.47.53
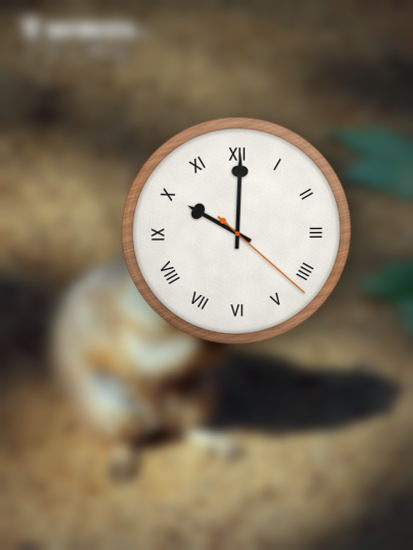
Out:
10.00.22
